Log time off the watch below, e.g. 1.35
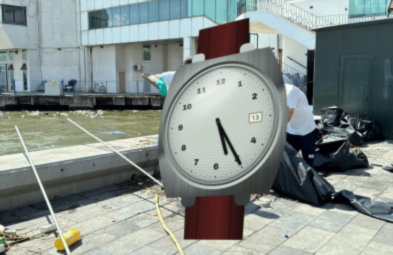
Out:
5.25
